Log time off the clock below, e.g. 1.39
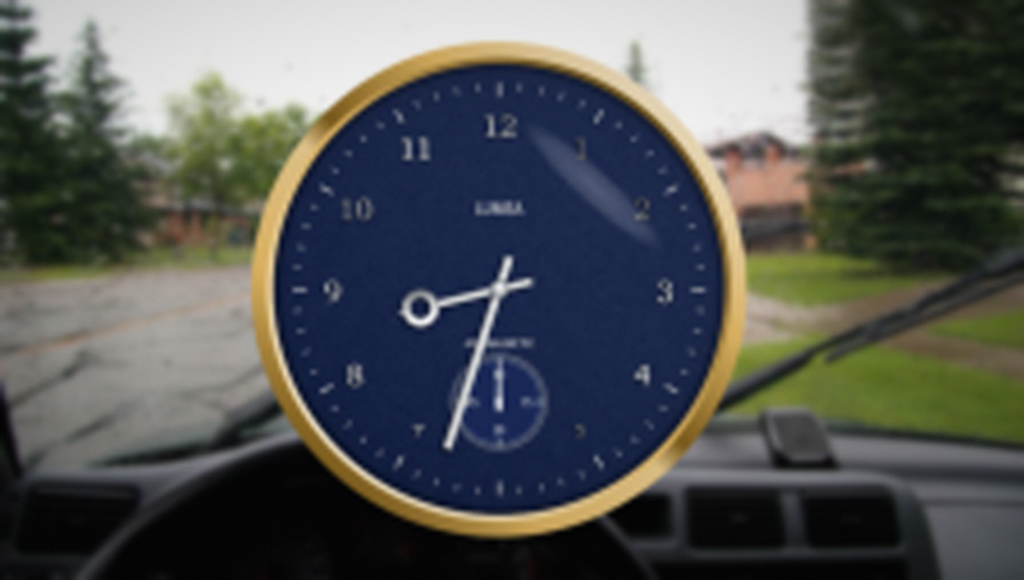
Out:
8.33
